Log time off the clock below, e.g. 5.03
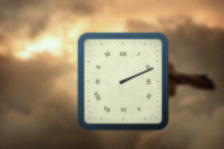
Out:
2.11
